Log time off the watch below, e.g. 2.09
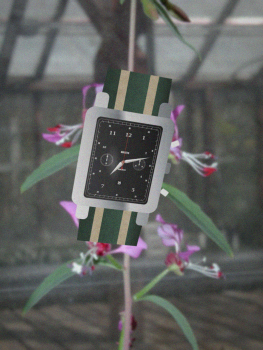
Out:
7.12
